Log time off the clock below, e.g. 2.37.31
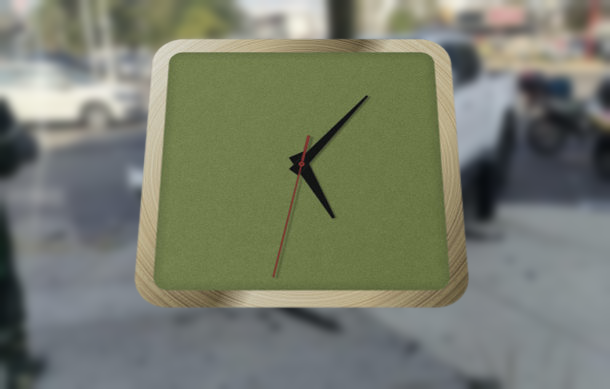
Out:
5.06.32
